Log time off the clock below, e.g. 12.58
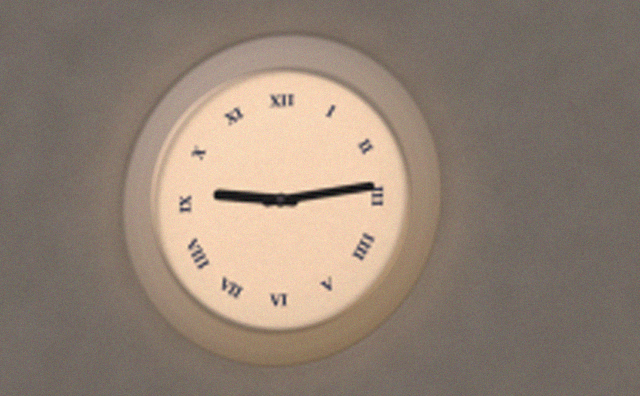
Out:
9.14
